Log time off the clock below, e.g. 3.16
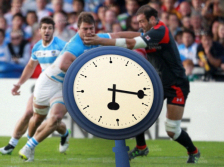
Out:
6.17
